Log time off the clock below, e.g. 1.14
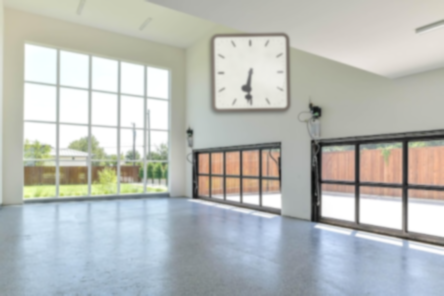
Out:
6.31
